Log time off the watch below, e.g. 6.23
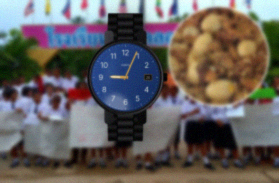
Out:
9.04
